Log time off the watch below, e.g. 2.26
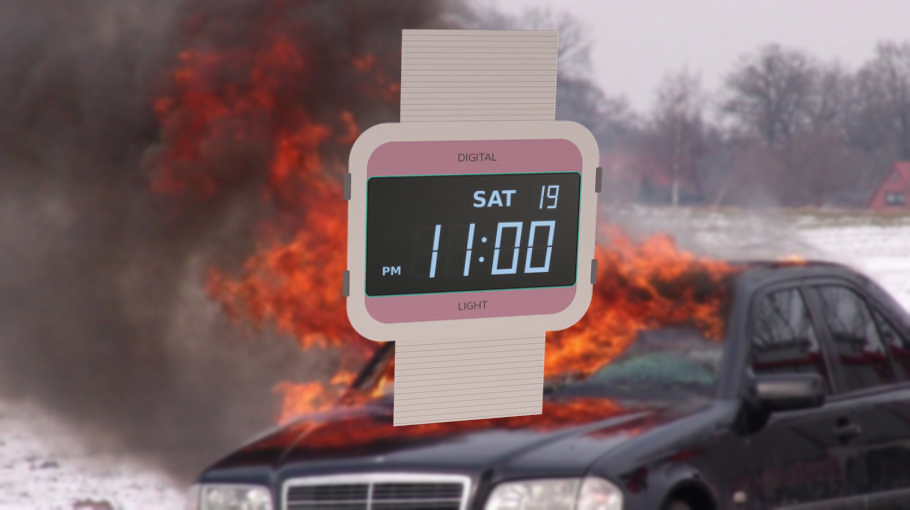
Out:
11.00
